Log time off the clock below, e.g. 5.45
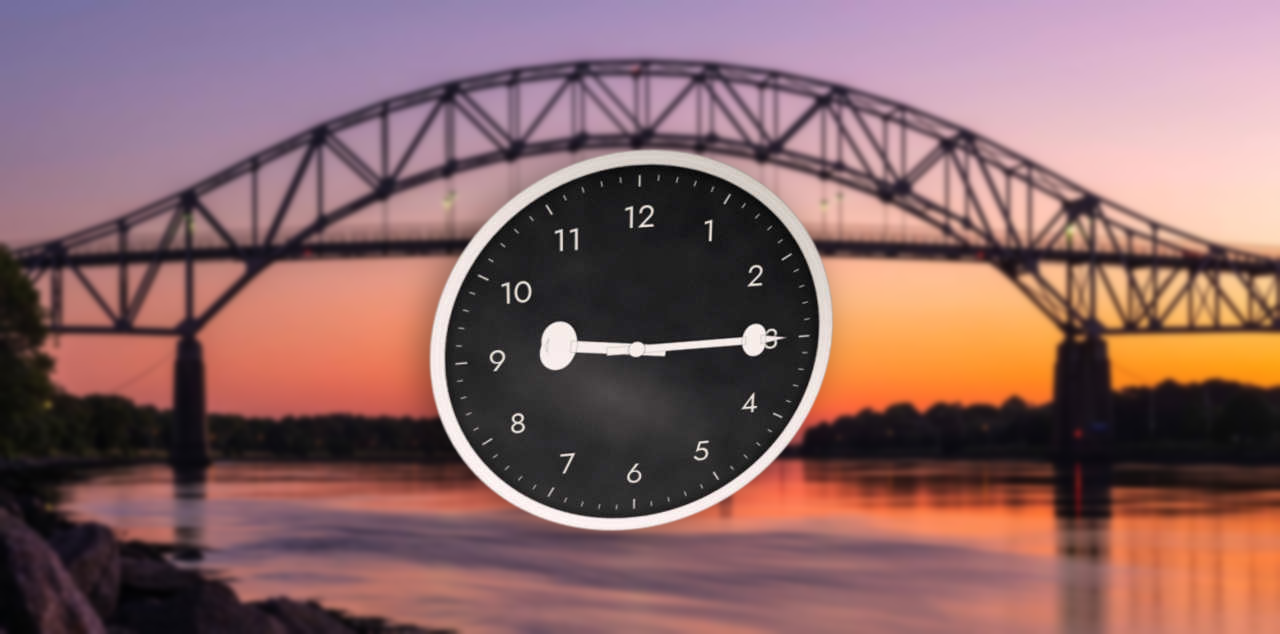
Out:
9.15
